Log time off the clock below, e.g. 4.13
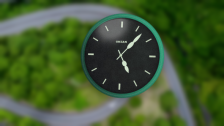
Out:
5.07
